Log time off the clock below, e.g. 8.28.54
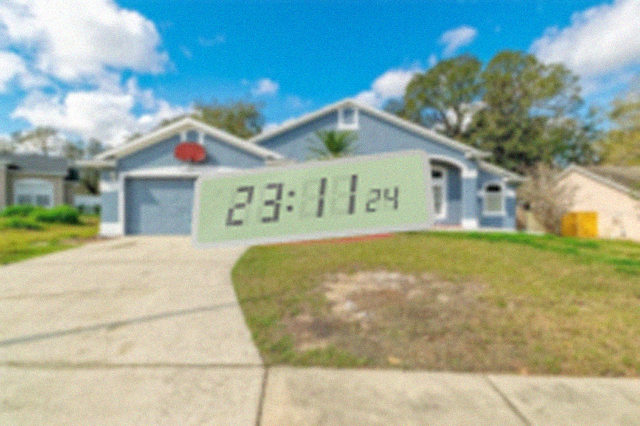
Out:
23.11.24
